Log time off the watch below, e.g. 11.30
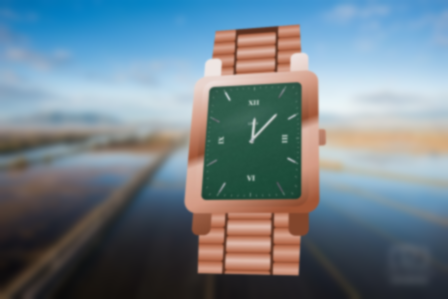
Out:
12.07
